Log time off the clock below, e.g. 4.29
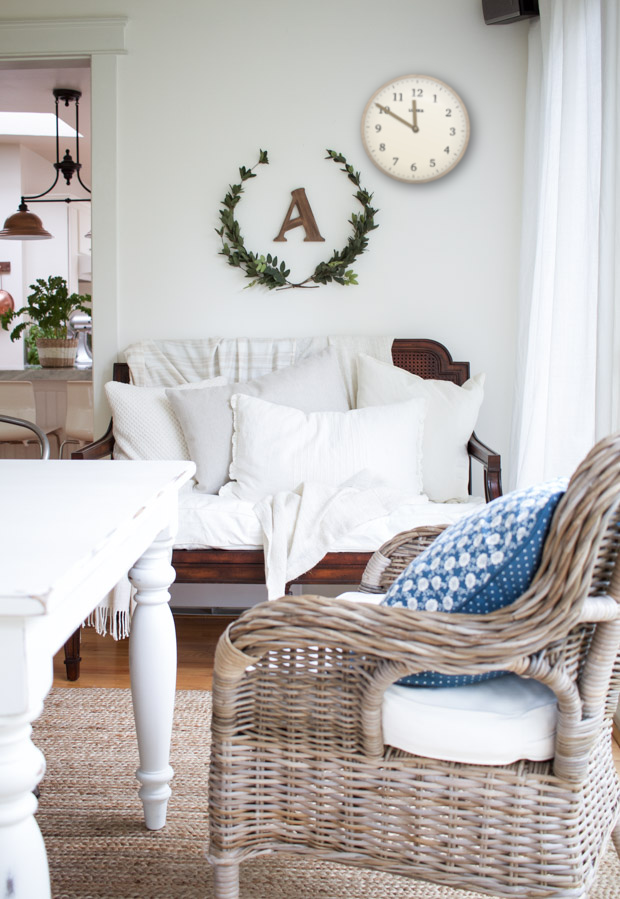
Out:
11.50
